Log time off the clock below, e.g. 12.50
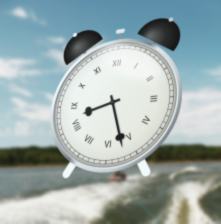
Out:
8.27
